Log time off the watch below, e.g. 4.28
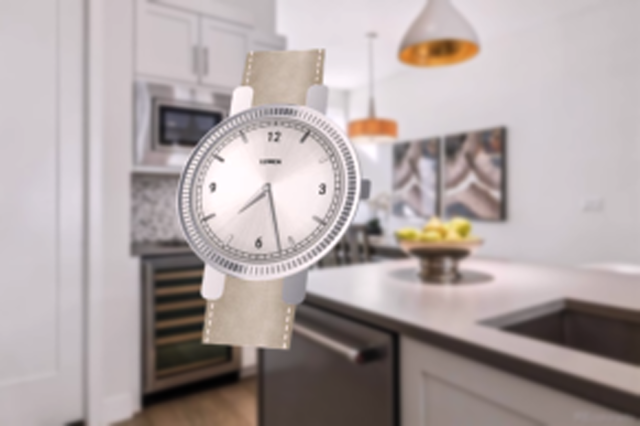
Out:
7.27
